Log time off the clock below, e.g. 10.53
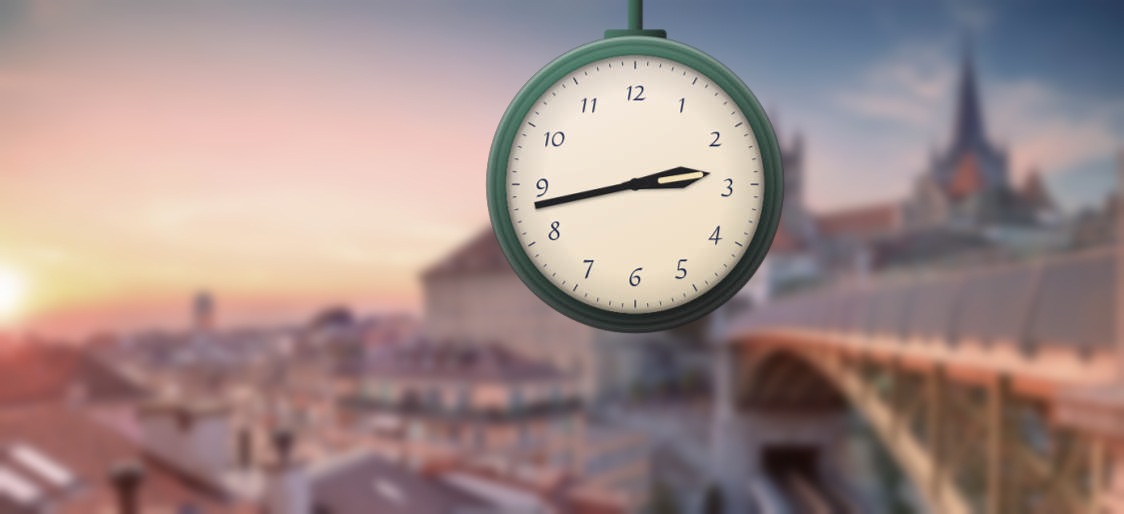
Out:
2.43
